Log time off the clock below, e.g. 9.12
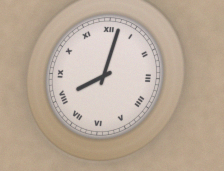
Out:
8.02
